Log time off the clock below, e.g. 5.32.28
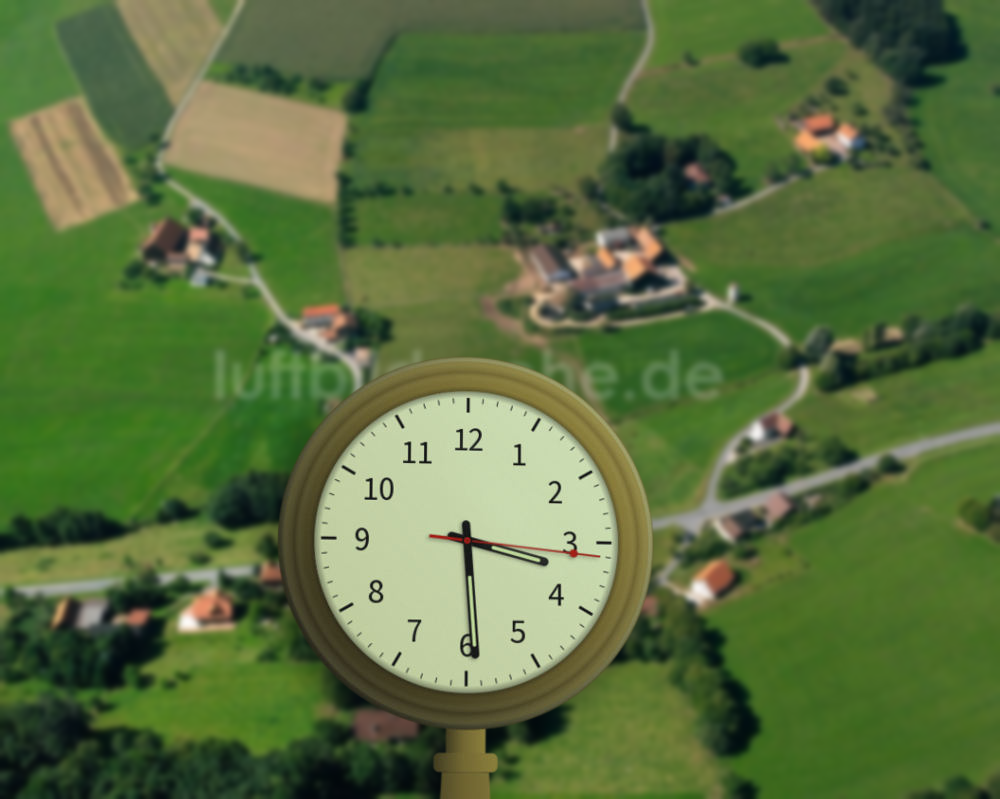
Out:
3.29.16
